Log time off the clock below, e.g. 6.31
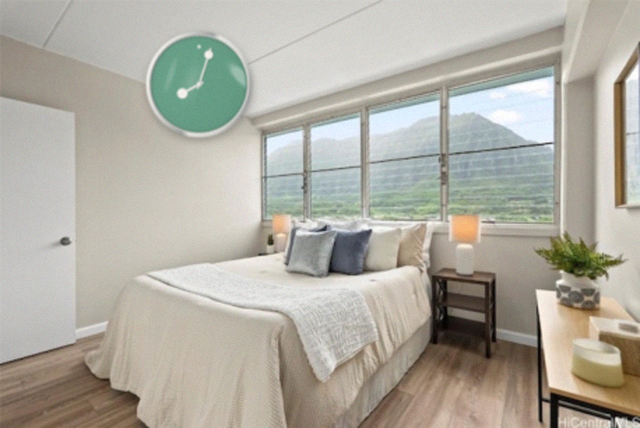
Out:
8.03
